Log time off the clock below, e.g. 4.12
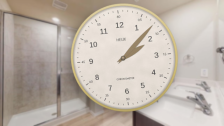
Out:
2.08
